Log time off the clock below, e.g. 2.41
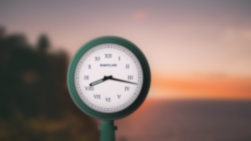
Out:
8.17
